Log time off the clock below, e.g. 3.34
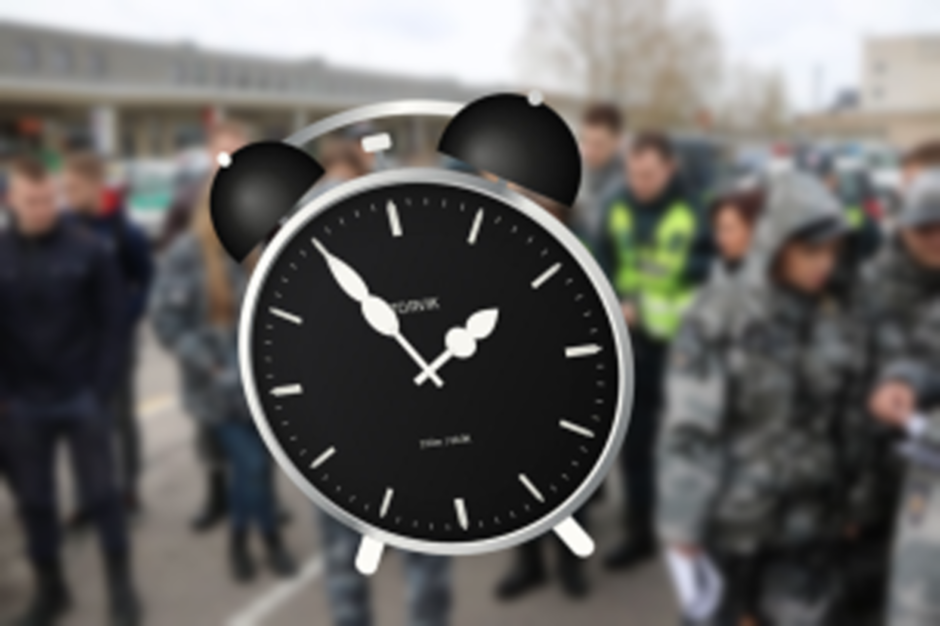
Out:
1.55
